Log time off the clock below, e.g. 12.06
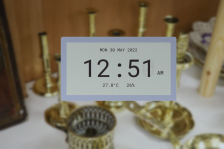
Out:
12.51
